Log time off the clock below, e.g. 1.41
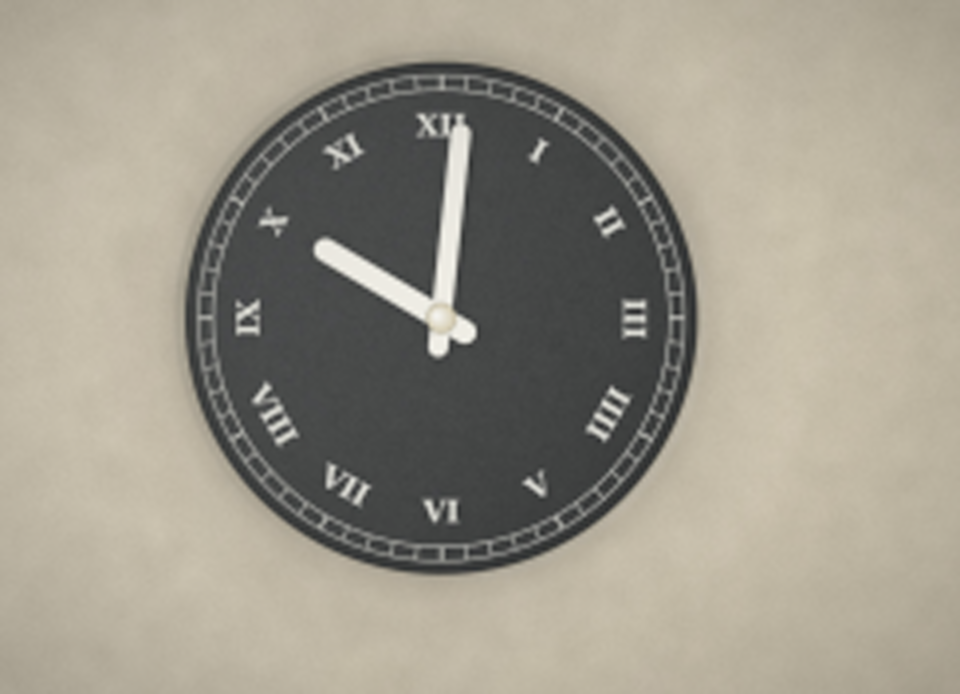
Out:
10.01
